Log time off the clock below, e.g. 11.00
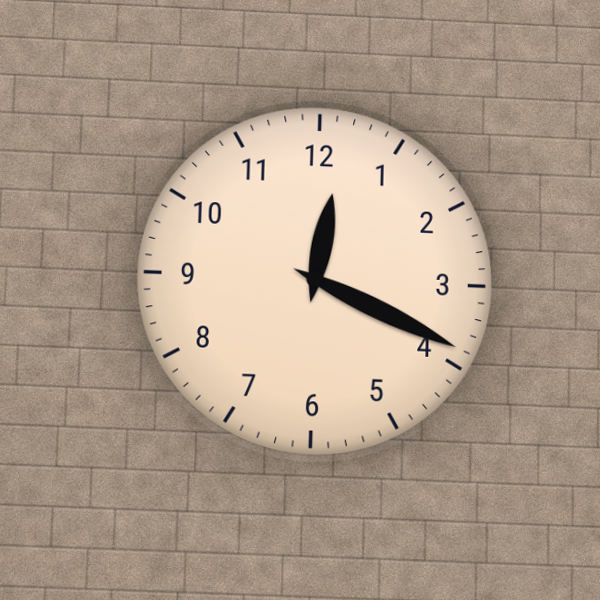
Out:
12.19
